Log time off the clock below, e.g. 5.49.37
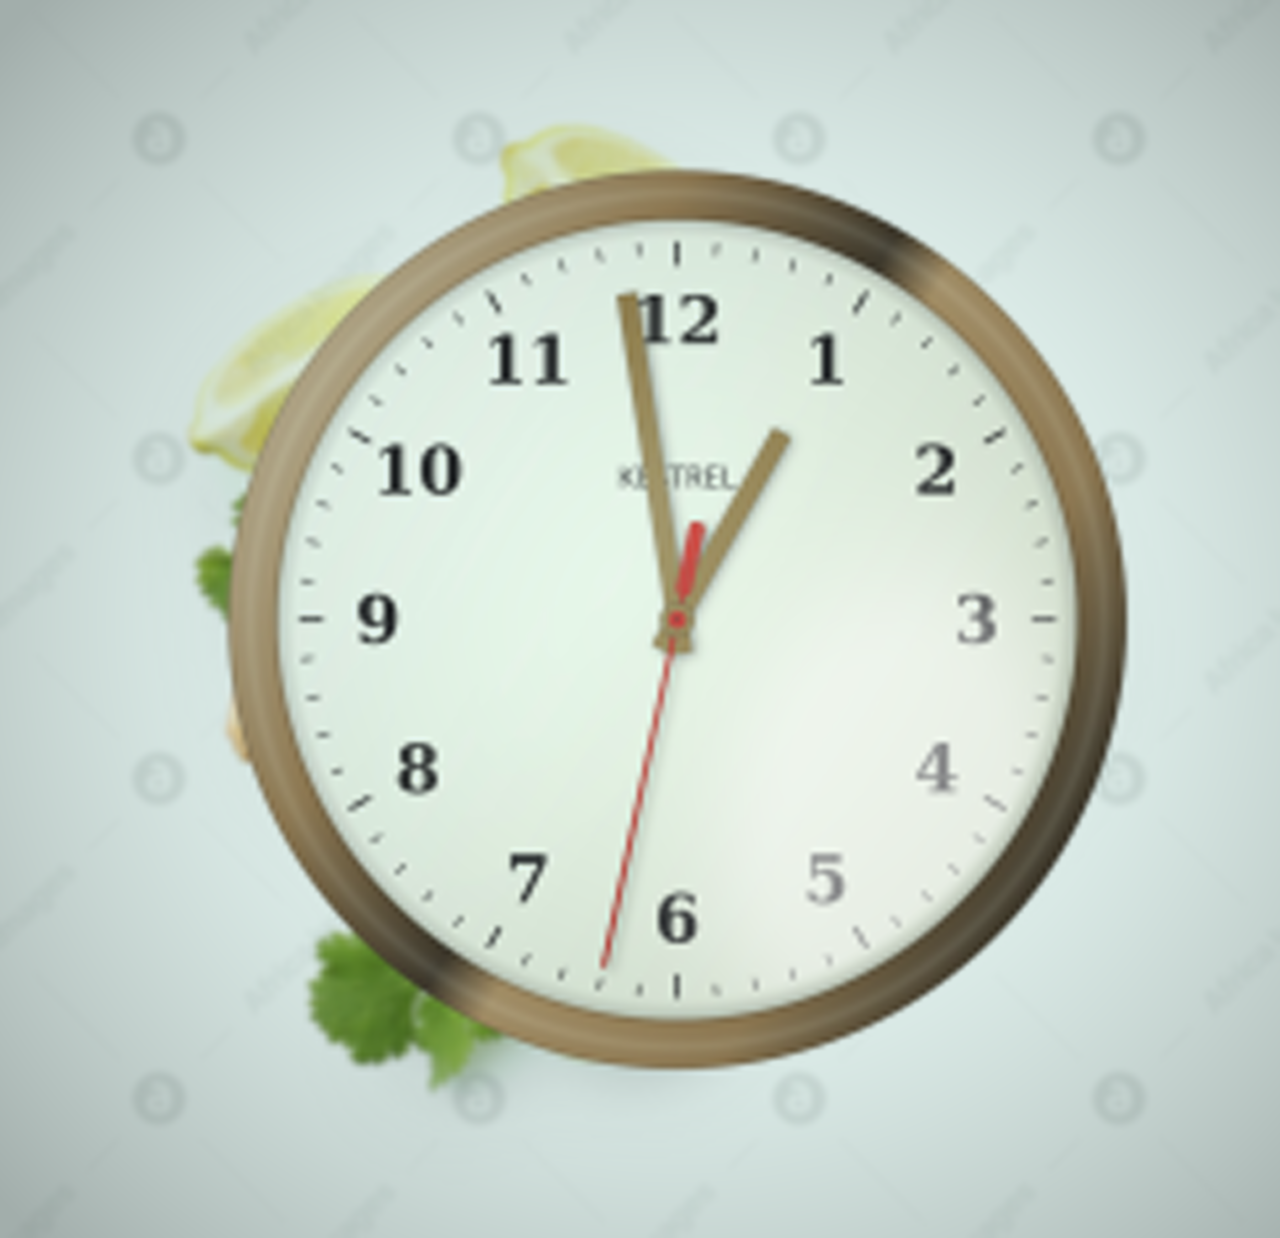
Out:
12.58.32
